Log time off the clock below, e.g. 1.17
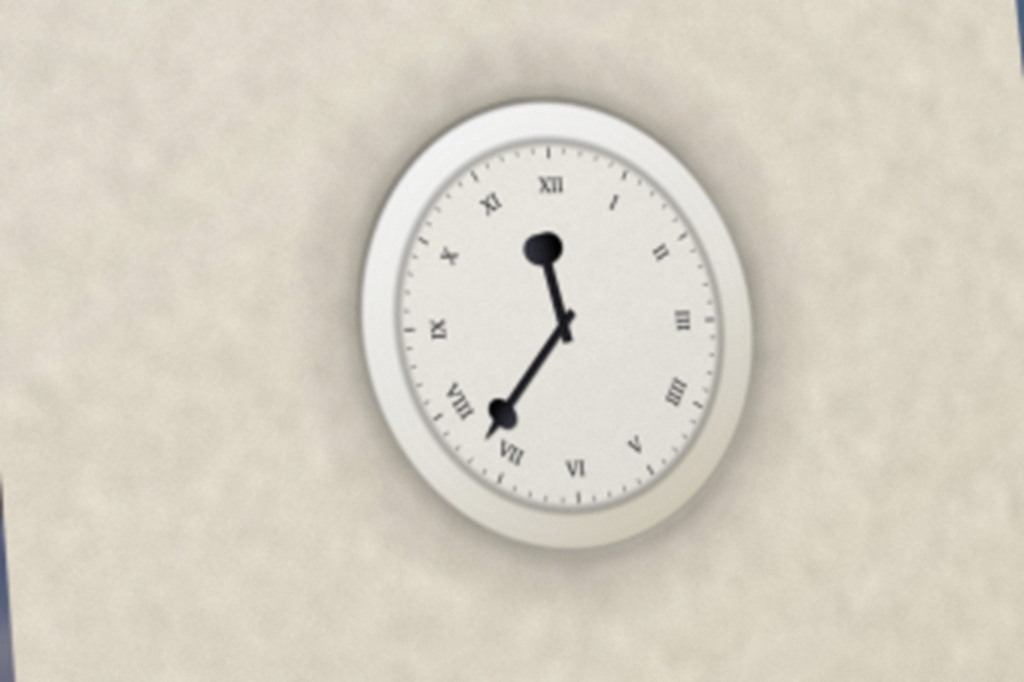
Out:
11.37
